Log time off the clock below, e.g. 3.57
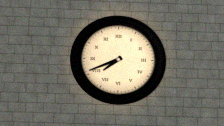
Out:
7.41
